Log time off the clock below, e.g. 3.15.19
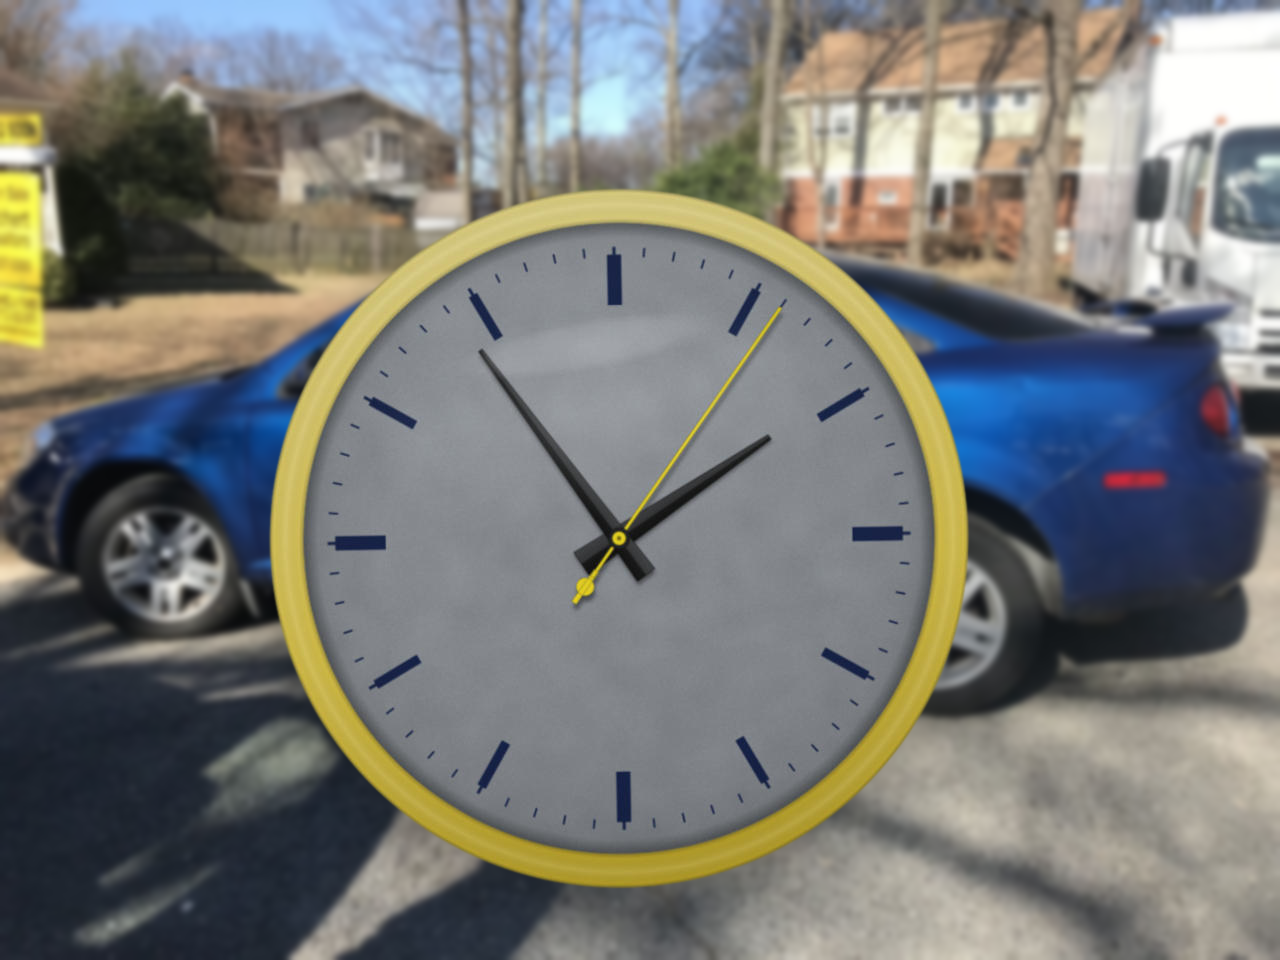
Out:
1.54.06
